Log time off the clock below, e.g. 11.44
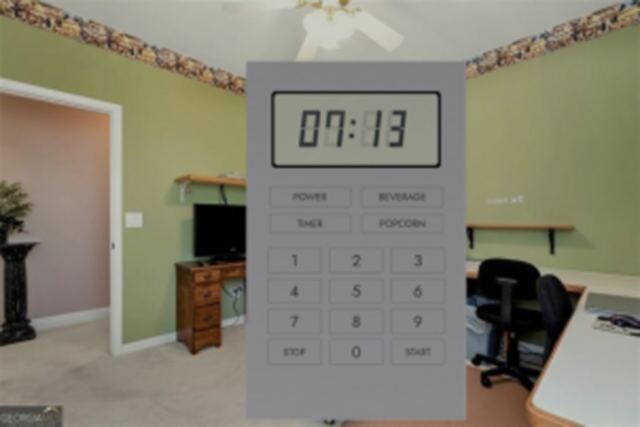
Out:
7.13
